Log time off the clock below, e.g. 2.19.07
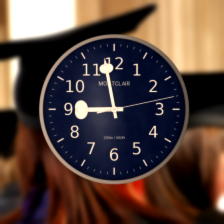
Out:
8.58.13
